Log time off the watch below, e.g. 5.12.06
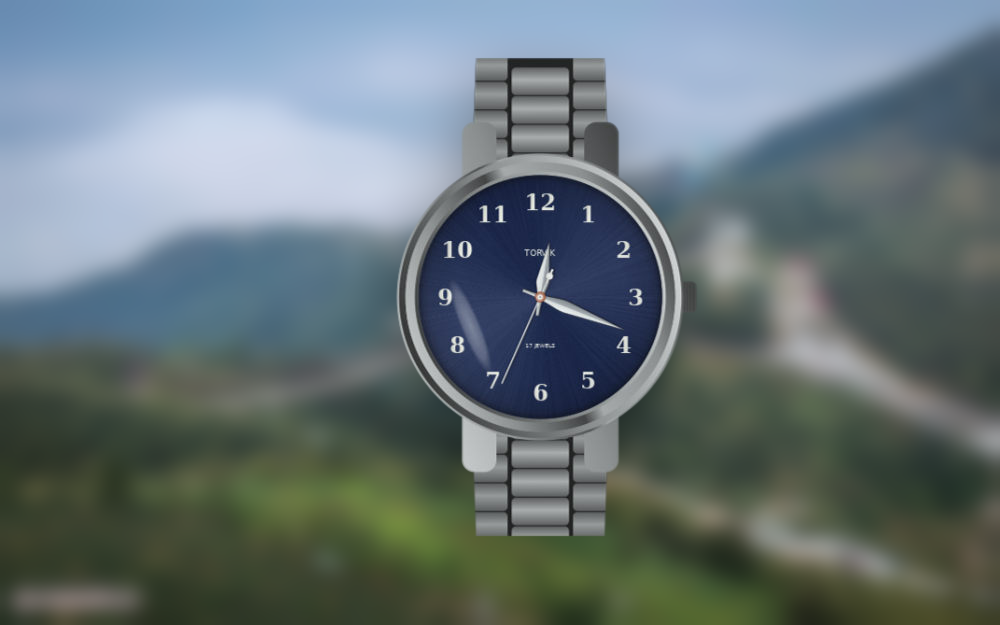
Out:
12.18.34
